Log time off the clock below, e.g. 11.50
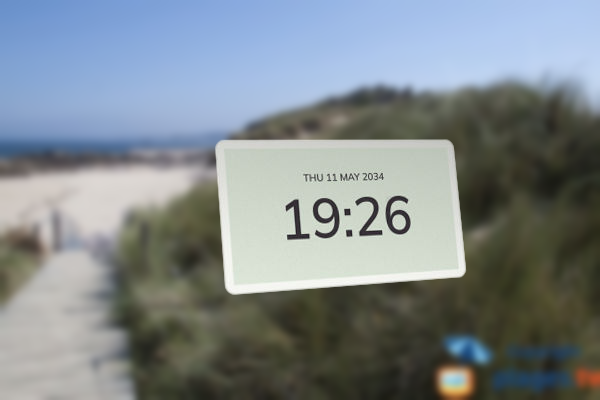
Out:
19.26
